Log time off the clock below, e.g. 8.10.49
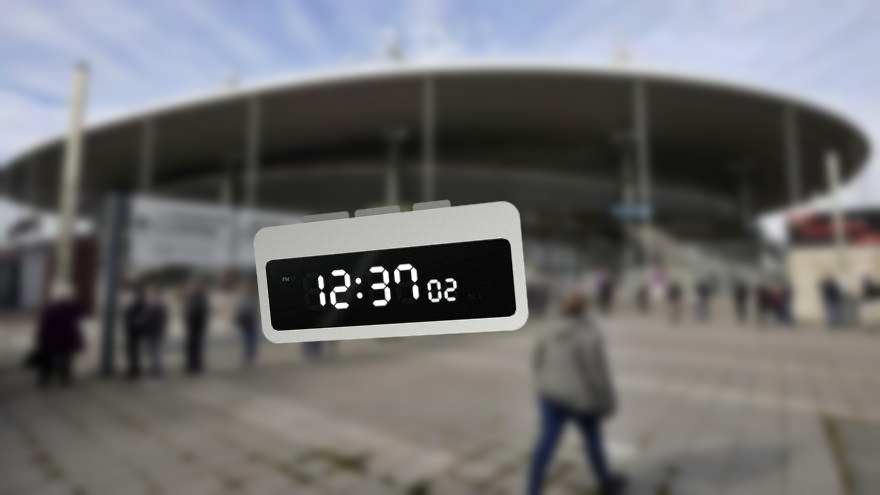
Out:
12.37.02
